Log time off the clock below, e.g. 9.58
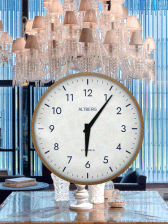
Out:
6.06
